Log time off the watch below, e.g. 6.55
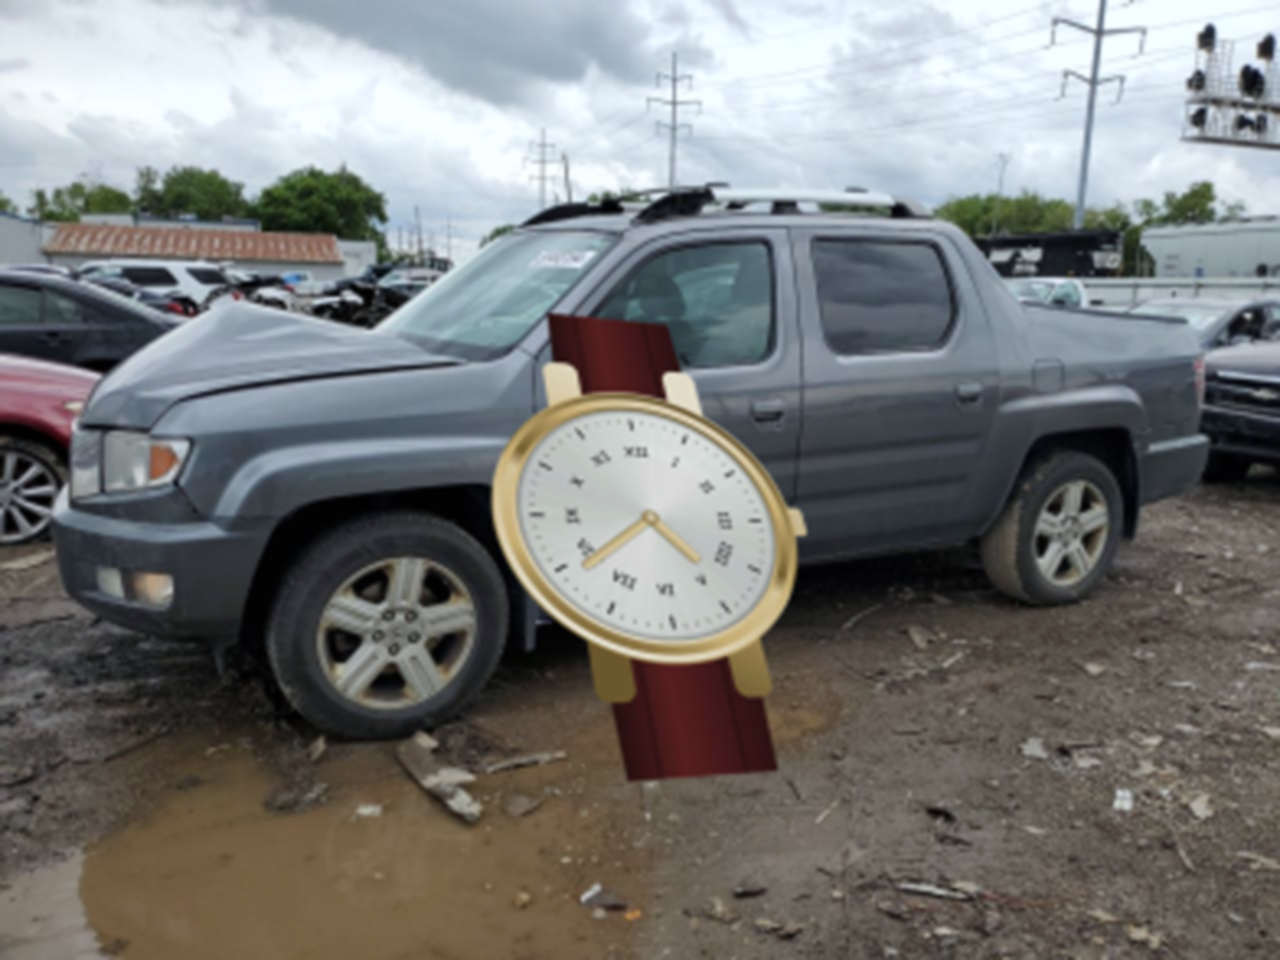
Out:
4.39
